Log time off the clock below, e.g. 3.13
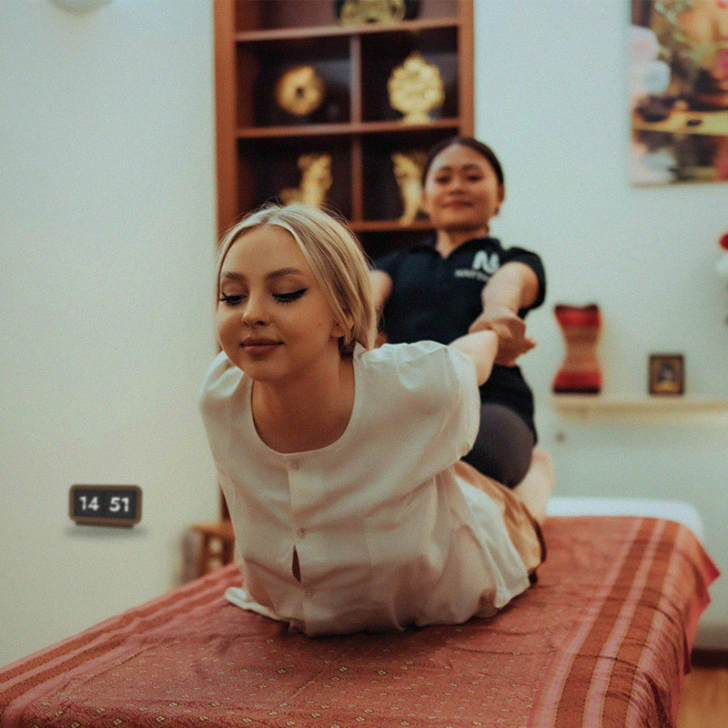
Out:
14.51
